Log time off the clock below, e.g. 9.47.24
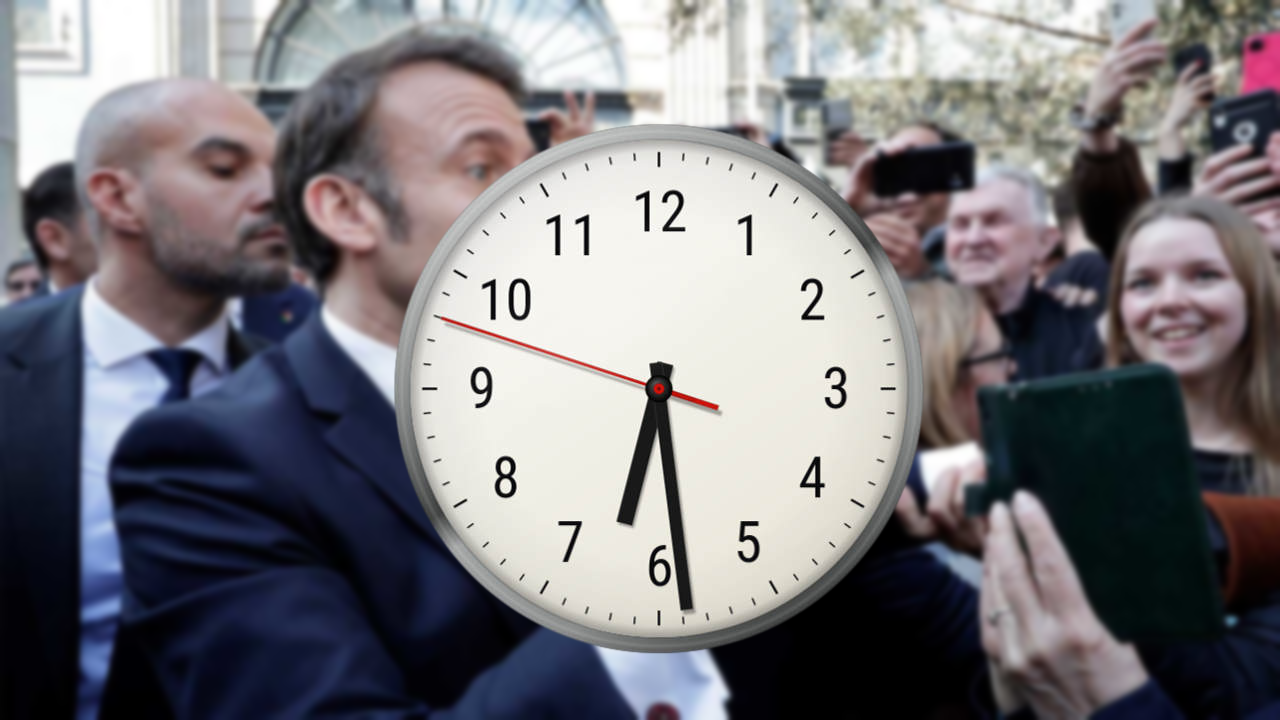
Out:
6.28.48
